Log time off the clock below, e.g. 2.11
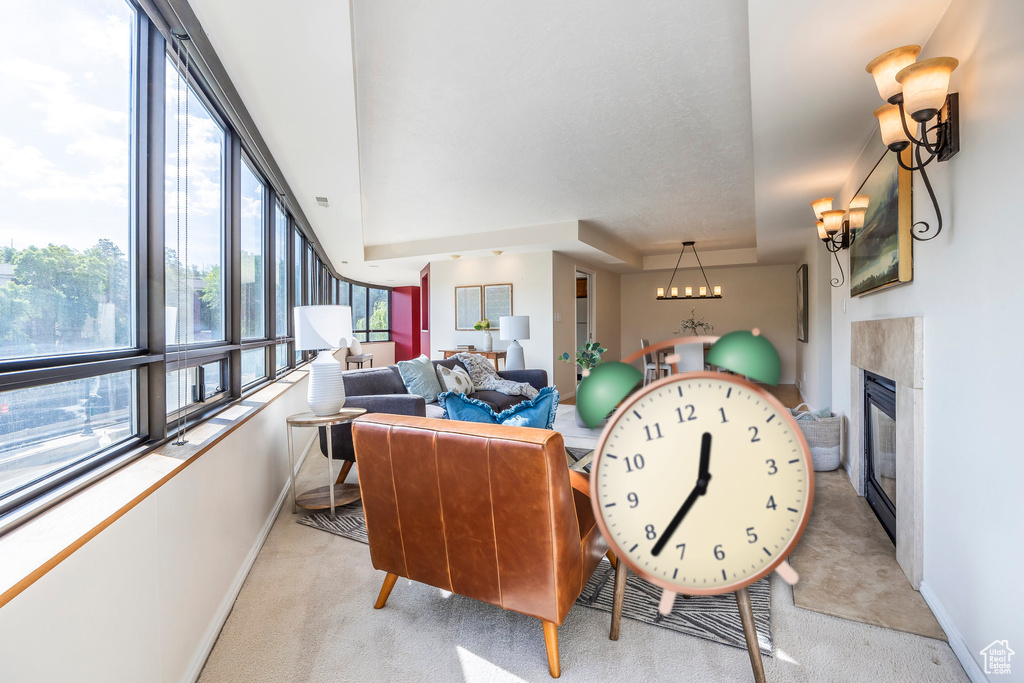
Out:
12.38
